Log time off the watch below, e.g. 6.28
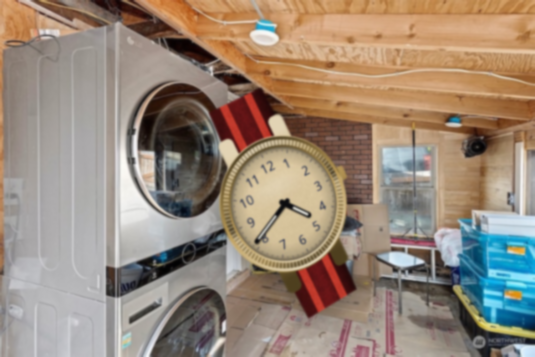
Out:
4.41
